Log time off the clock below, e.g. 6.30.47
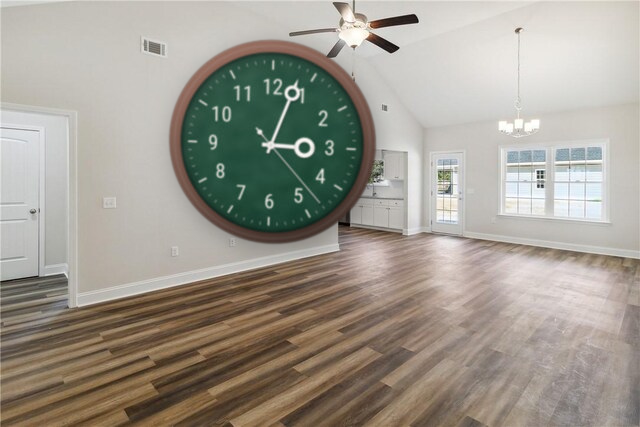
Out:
3.03.23
